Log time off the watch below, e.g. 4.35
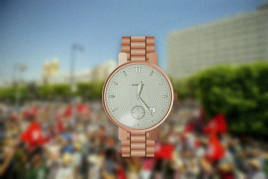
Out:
12.24
